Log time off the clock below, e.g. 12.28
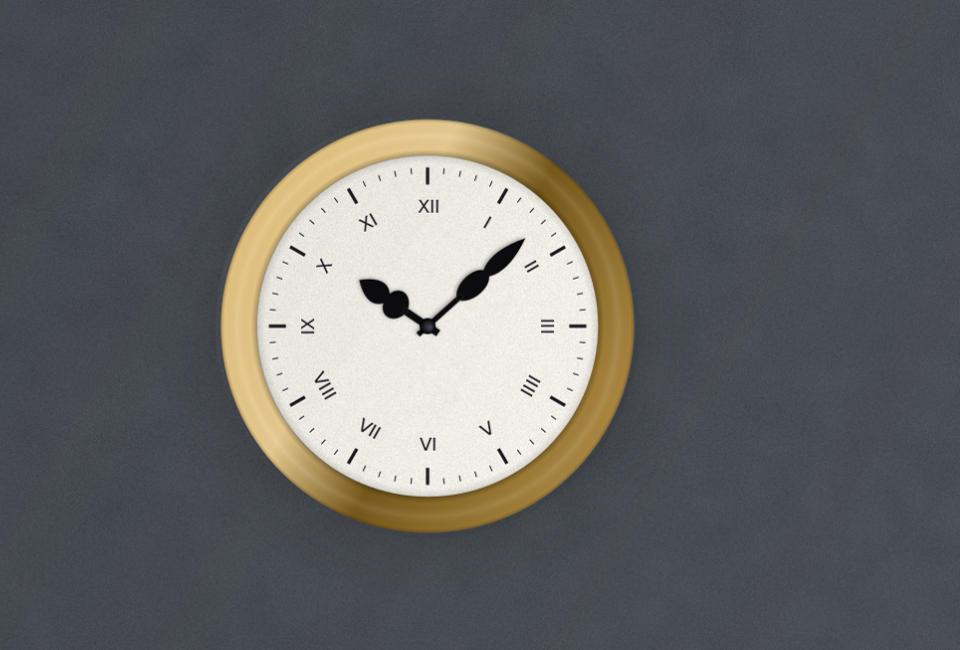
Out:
10.08
